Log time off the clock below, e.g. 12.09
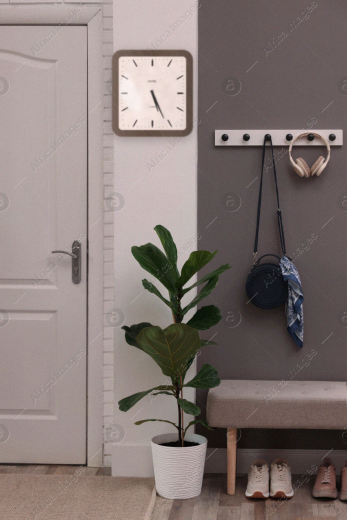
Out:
5.26
